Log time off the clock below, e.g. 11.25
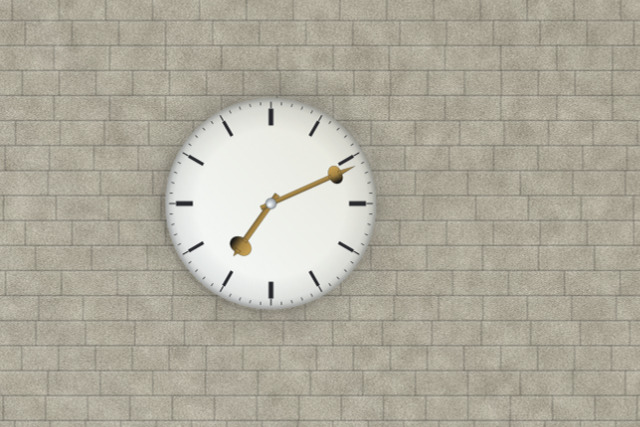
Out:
7.11
